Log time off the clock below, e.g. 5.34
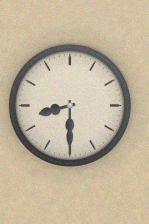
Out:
8.30
